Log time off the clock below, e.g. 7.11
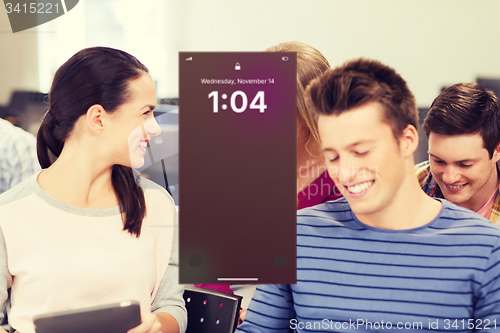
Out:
1.04
